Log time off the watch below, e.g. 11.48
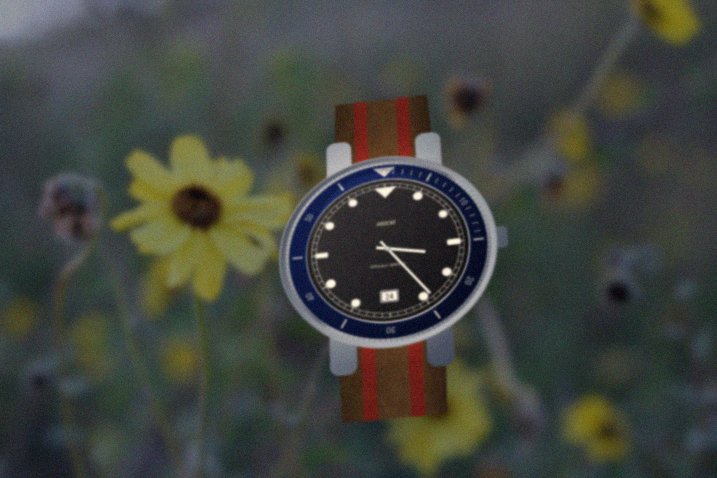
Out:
3.24
